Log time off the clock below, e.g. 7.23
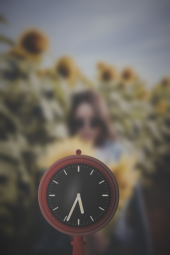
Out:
5.34
